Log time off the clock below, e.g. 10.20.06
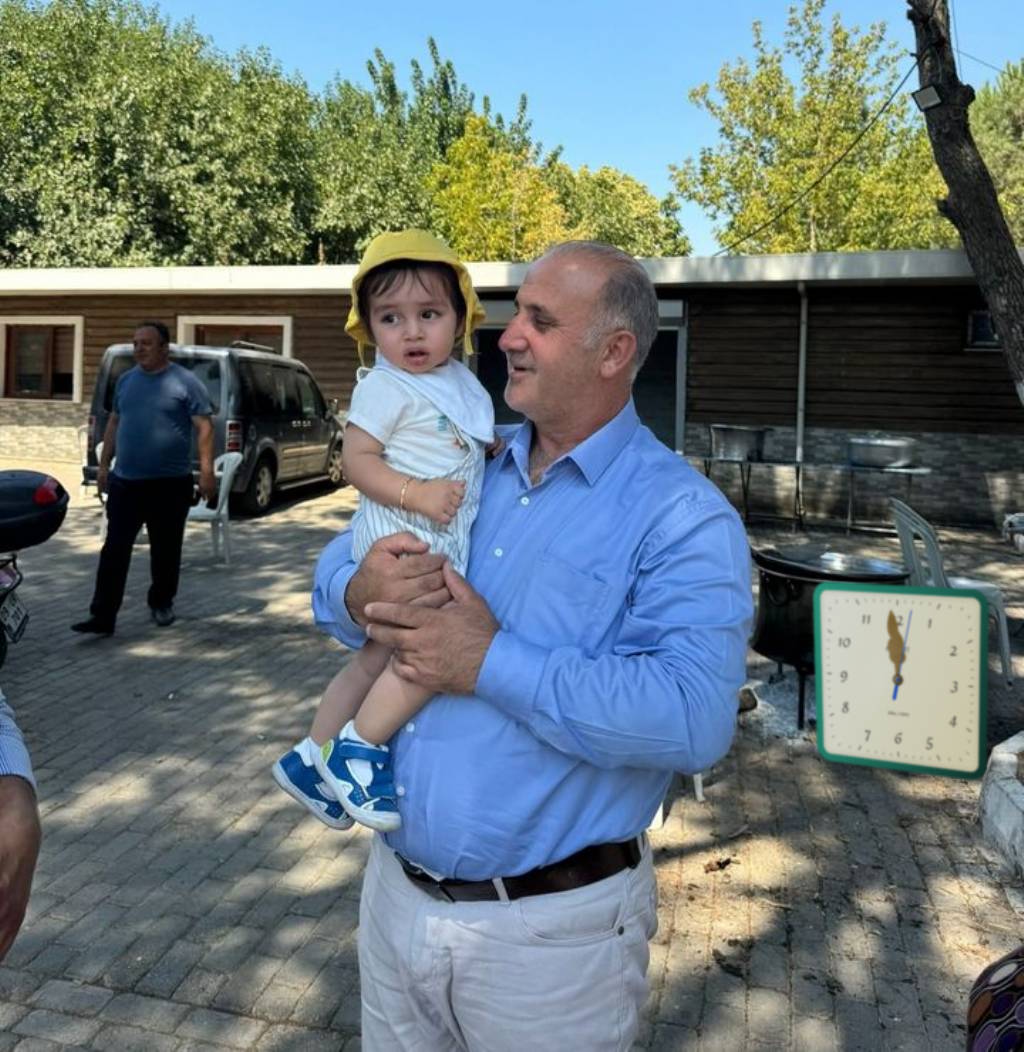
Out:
11.59.02
